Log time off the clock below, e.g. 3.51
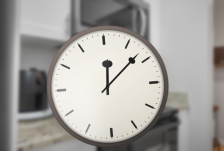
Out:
12.08
